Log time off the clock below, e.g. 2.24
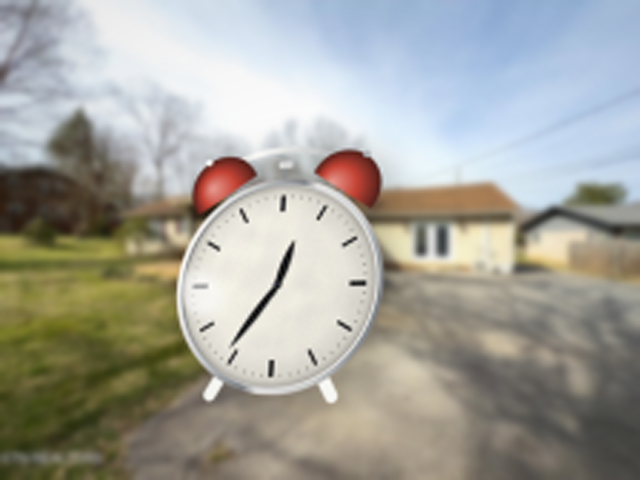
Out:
12.36
